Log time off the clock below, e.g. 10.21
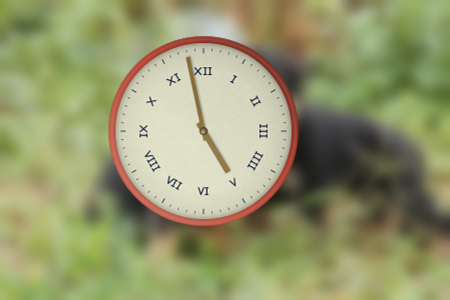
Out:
4.58
